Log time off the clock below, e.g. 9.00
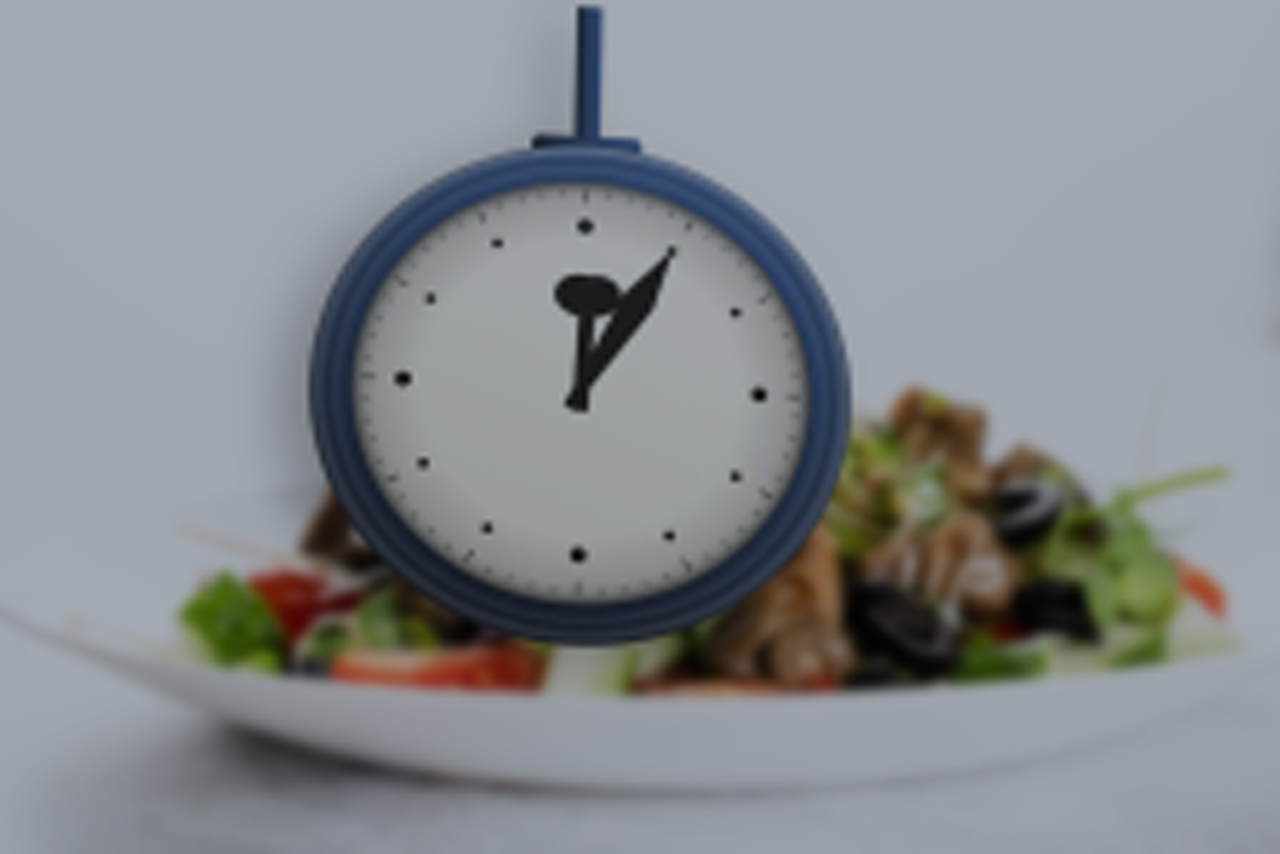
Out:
12.05
